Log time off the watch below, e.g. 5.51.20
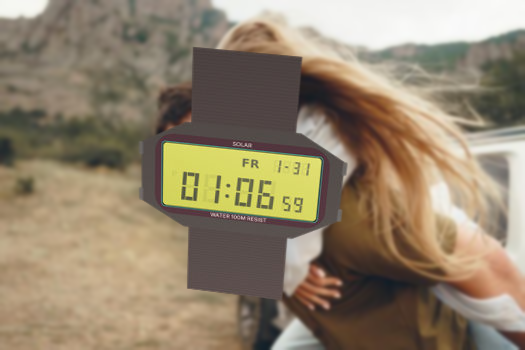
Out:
1.06.59
